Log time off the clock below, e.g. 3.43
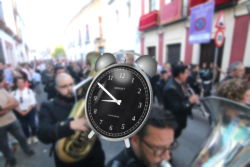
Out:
8.50
